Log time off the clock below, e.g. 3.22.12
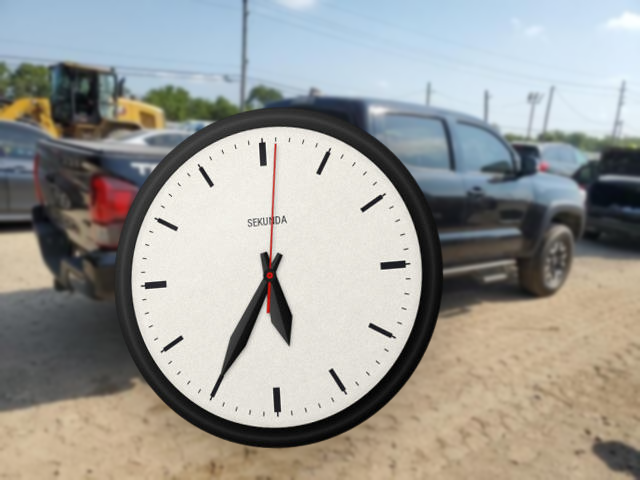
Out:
5.35.01
